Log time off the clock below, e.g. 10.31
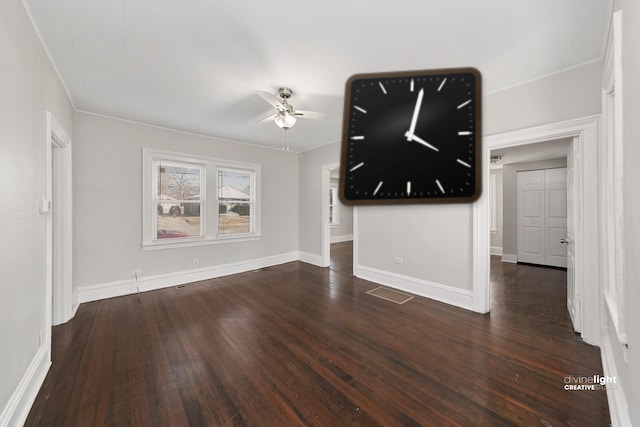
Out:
4.02
